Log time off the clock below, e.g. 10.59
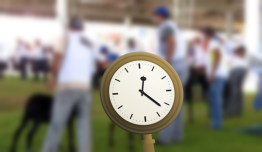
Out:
12.22
